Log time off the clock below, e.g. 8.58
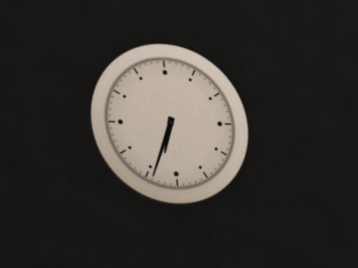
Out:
6.34
